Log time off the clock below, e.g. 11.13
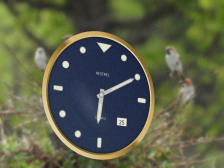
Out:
6.10
